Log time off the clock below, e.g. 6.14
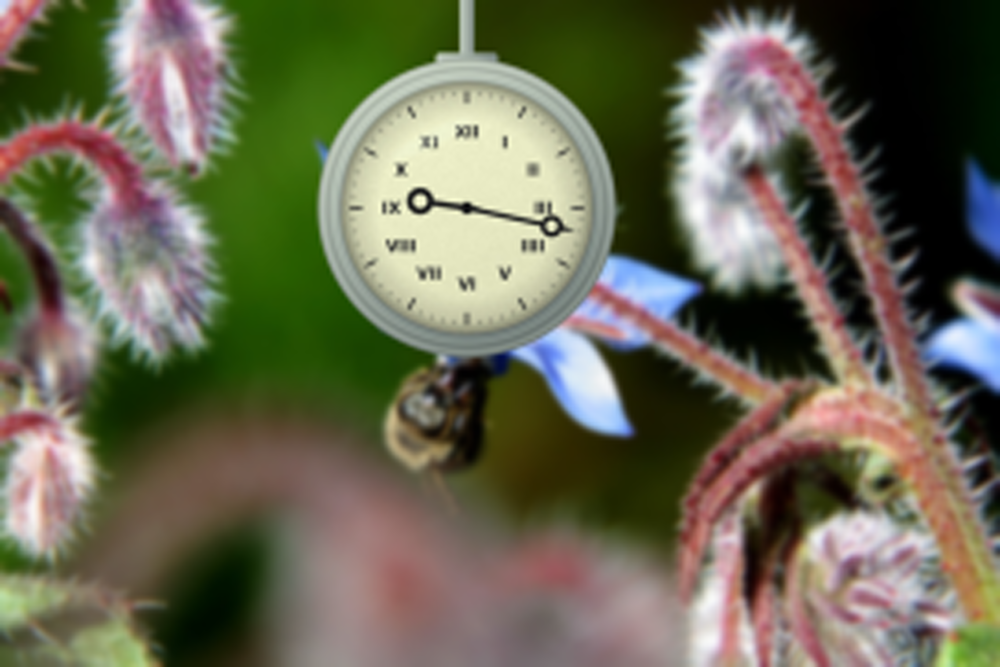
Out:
9.17
